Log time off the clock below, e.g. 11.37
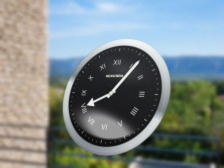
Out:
8.06
